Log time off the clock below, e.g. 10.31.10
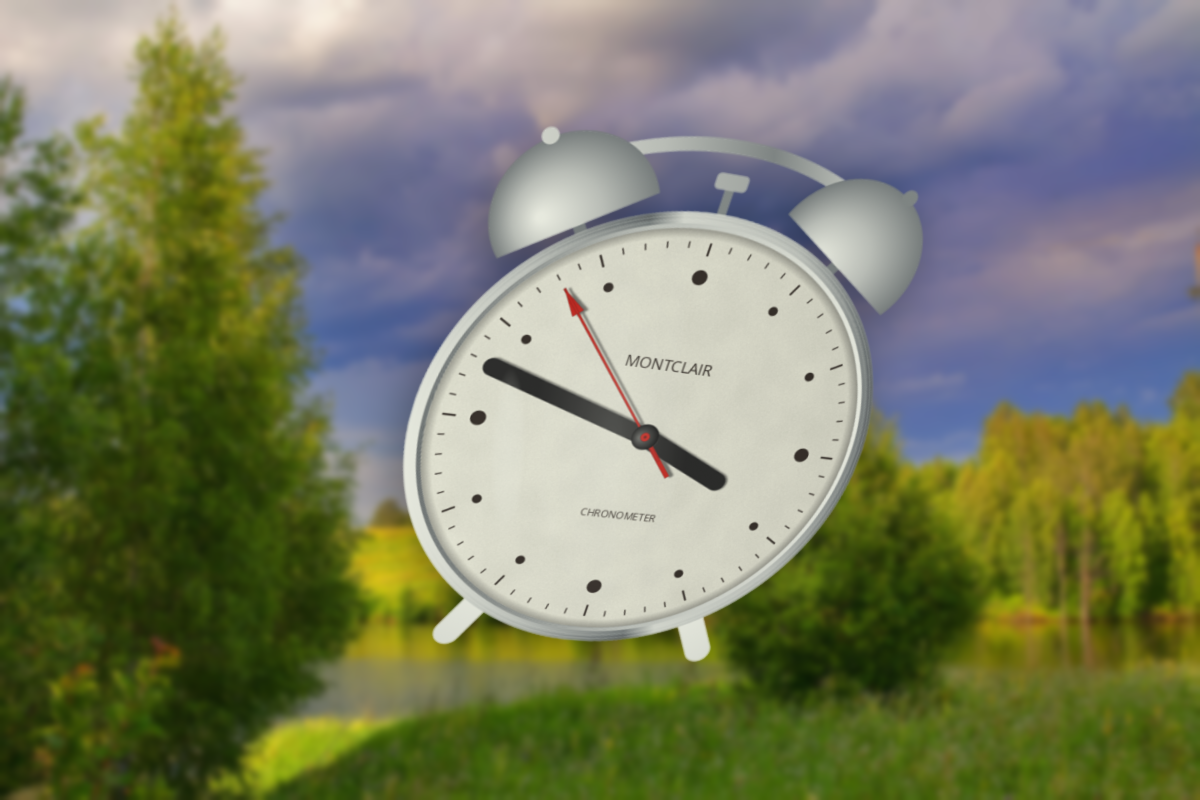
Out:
3.47.53
